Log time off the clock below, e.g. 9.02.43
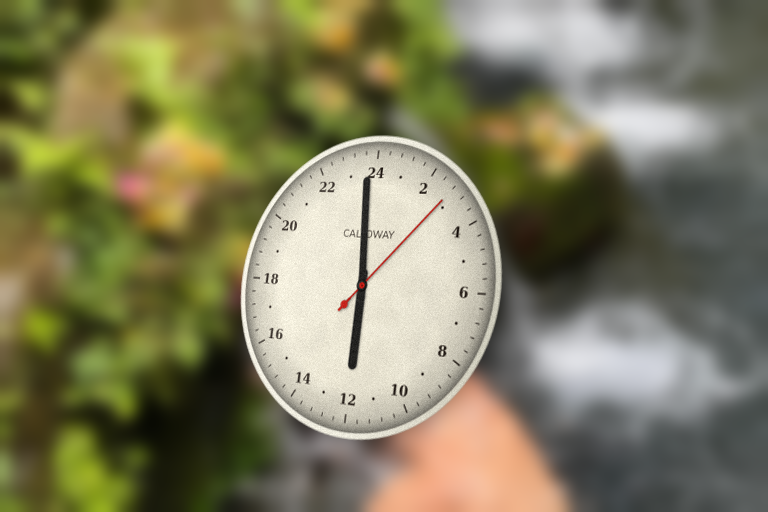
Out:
11.59.07
